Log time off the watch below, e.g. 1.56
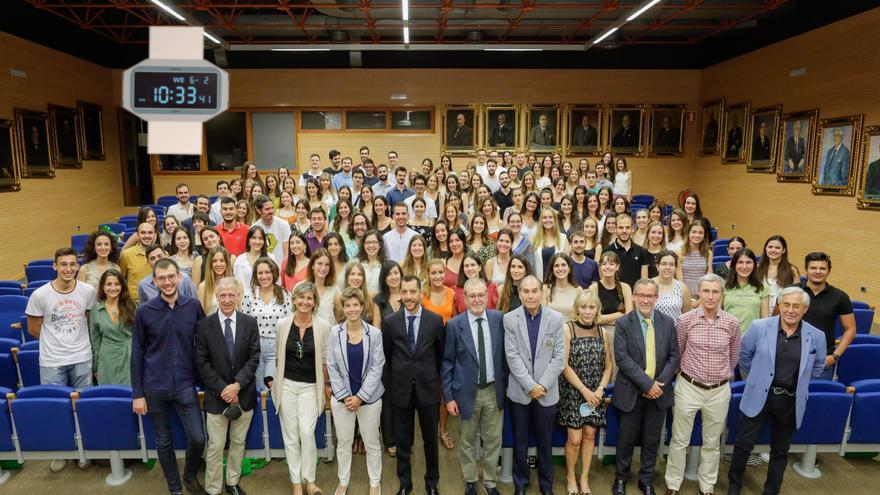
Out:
10.33
